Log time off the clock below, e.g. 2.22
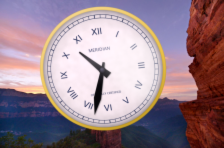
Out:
10.33
